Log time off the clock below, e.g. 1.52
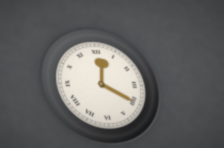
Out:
12.20
